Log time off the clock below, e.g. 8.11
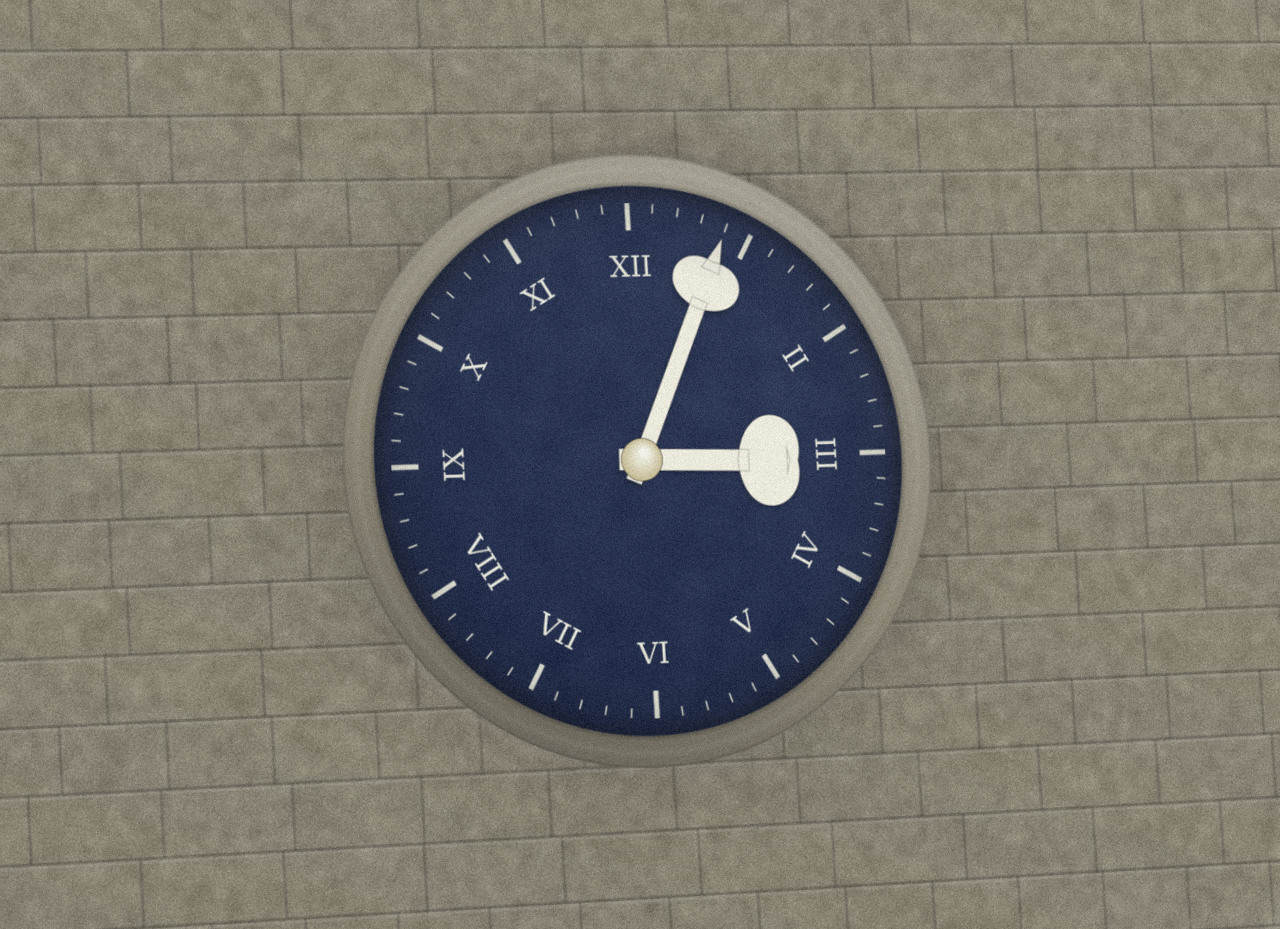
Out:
3.04
